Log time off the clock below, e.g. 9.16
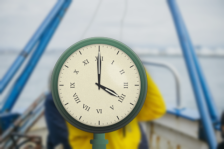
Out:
4.00
